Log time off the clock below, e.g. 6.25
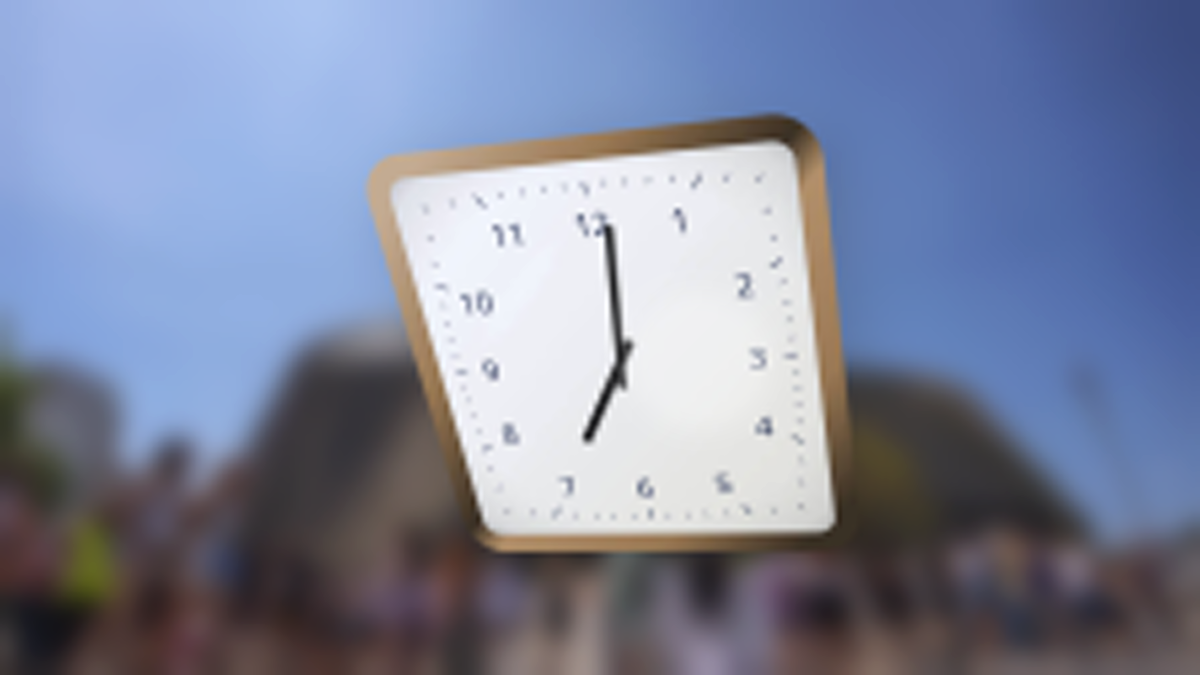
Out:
7.01
